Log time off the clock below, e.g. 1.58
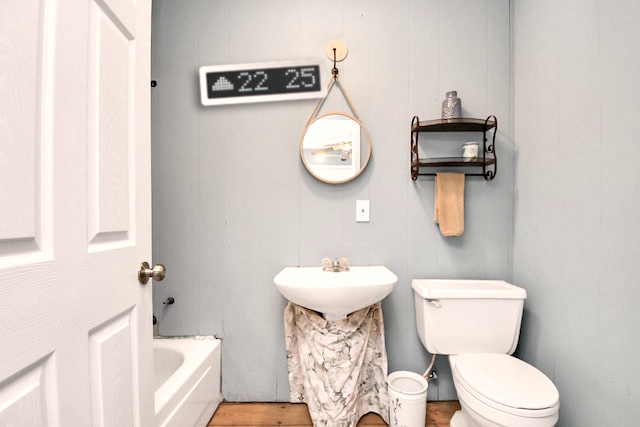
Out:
22.25
